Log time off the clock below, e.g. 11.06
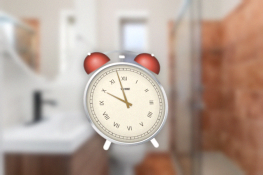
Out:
9.58
